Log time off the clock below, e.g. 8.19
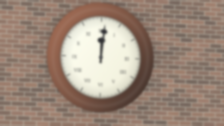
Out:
12.01
